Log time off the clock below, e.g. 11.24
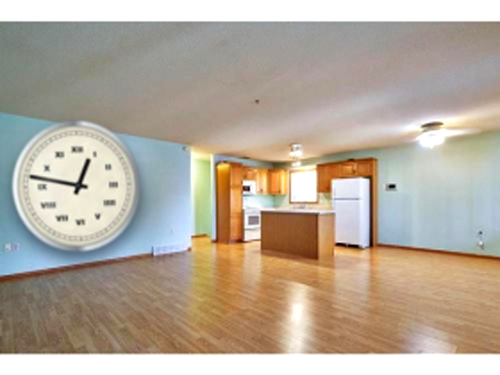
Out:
12.47
